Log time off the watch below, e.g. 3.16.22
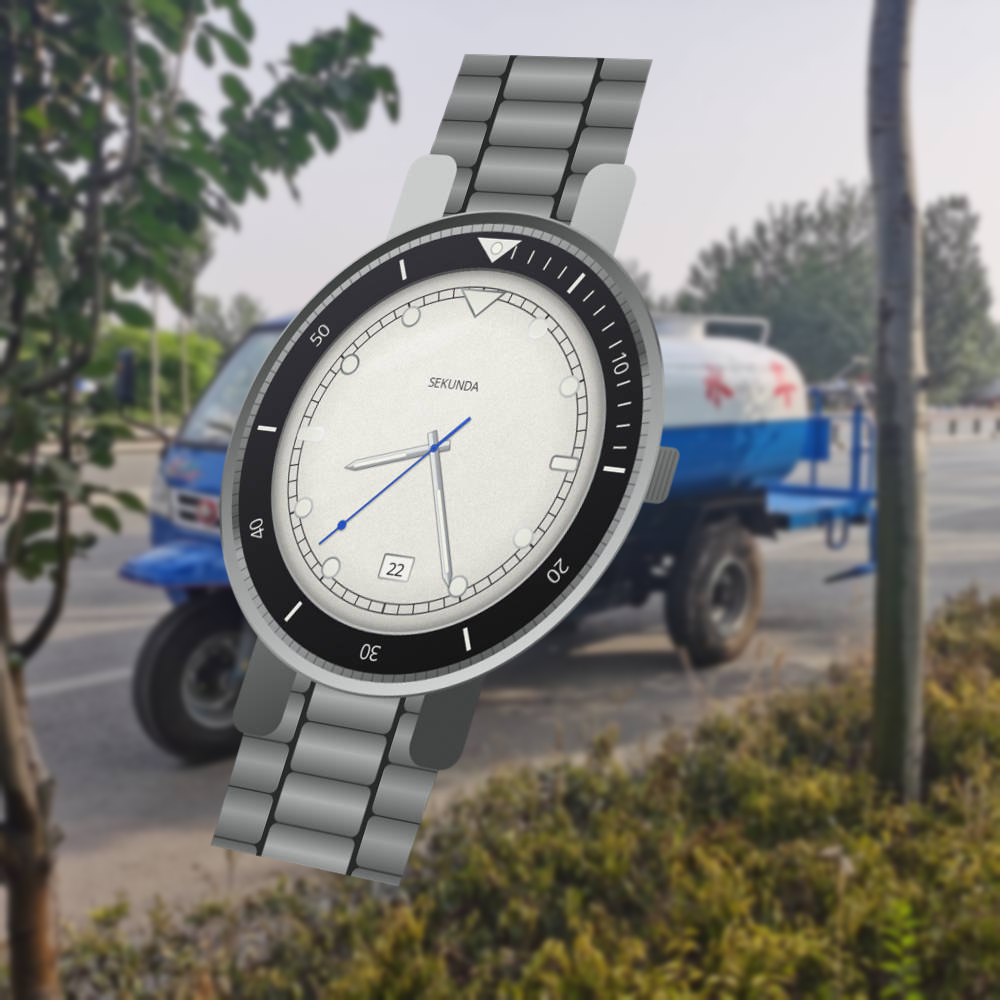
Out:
8.25.37
